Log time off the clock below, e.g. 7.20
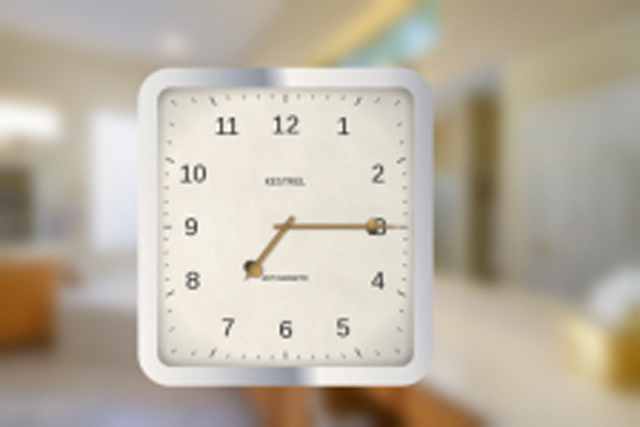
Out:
7.15
